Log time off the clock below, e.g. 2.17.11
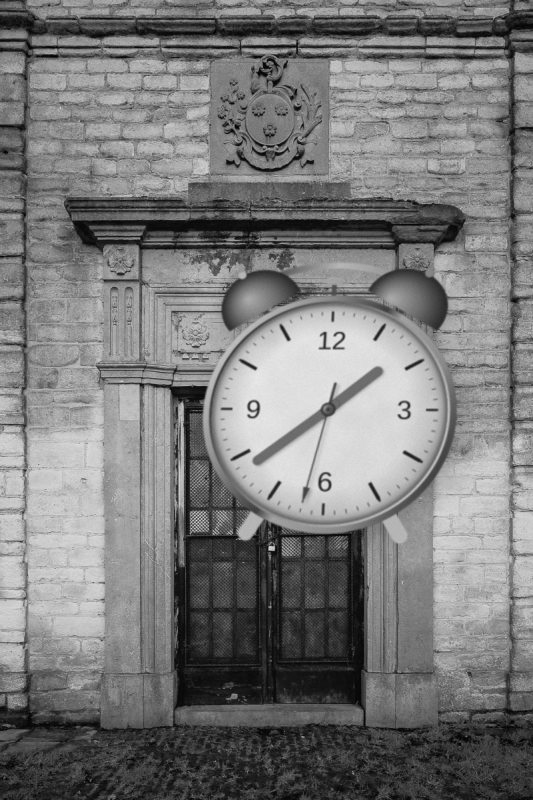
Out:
1.38.32
